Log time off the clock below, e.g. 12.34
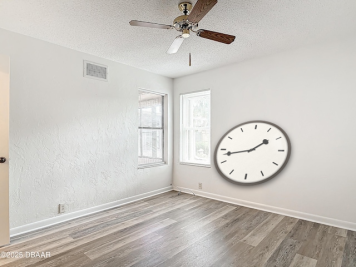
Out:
1.43
